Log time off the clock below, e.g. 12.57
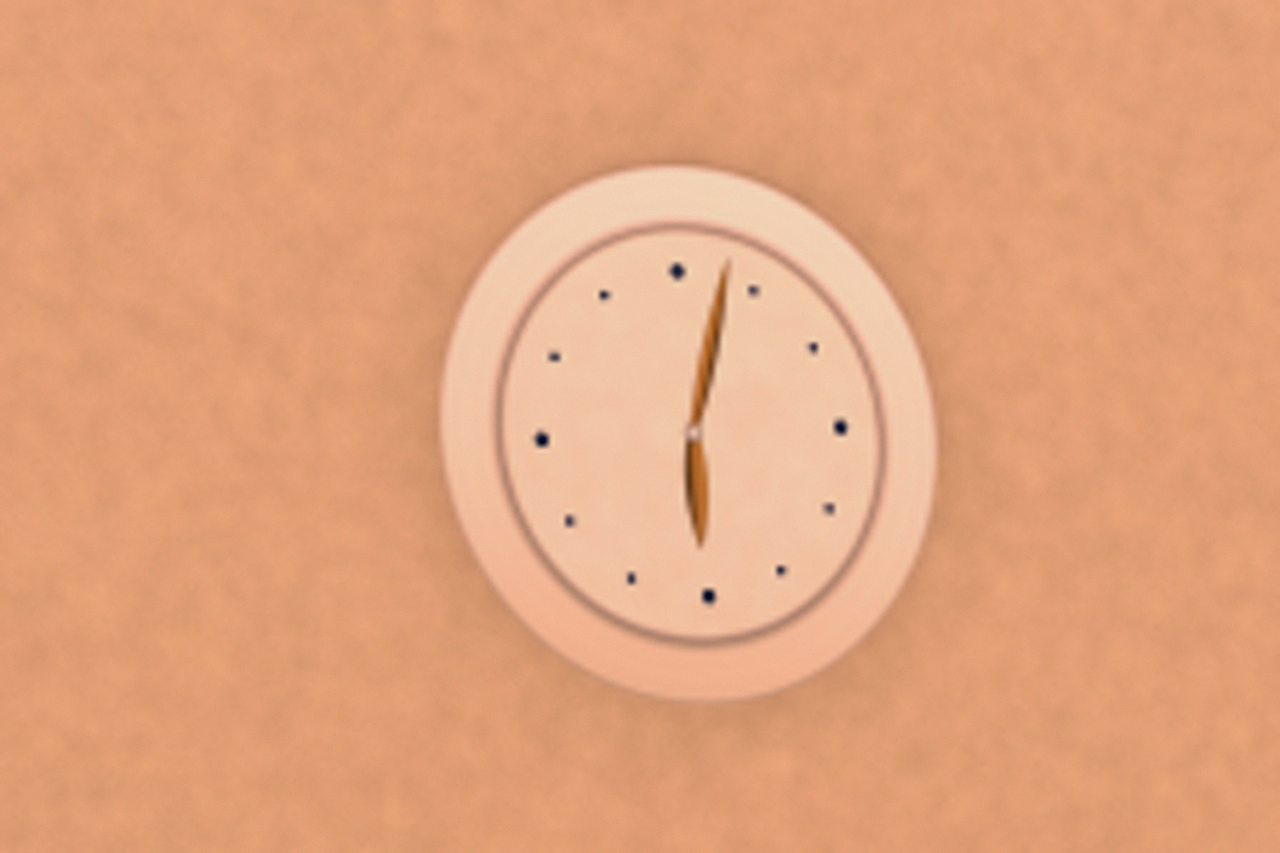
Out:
6.03
